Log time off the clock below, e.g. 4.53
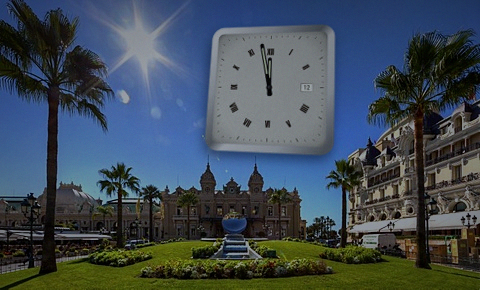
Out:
11.58
